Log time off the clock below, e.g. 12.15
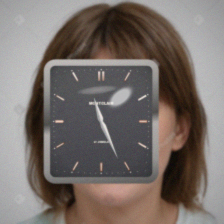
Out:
11.26
